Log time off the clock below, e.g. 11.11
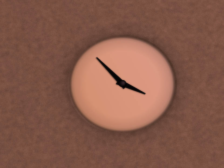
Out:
3.53
